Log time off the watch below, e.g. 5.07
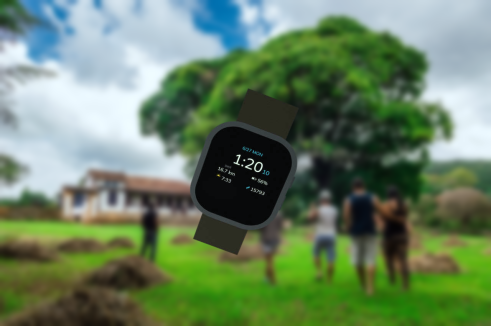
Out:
1.20
